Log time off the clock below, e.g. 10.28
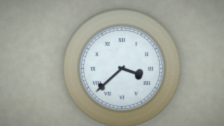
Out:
3.38
